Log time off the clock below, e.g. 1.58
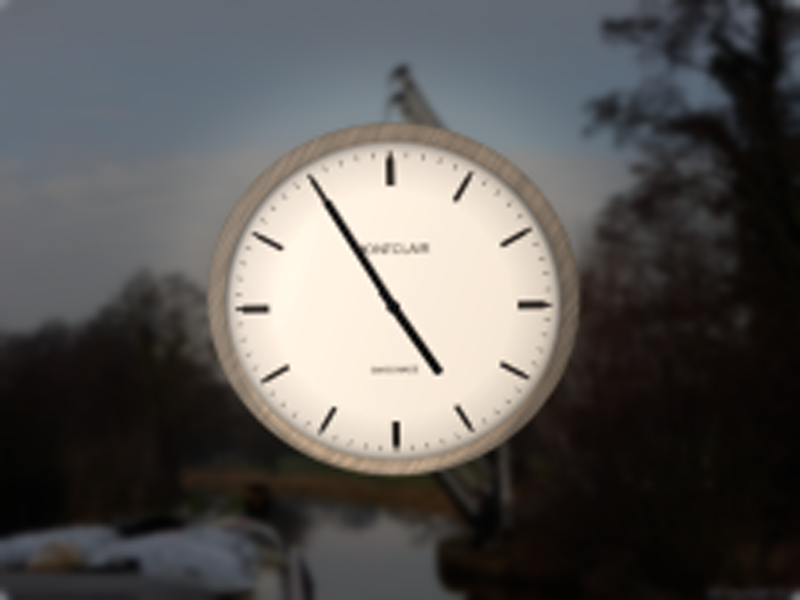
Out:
4.55
